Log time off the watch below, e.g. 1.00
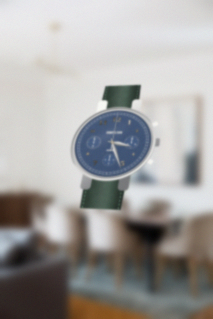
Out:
3.26
